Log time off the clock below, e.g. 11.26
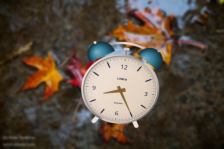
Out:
8.25
